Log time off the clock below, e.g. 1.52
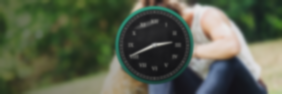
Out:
2.41
